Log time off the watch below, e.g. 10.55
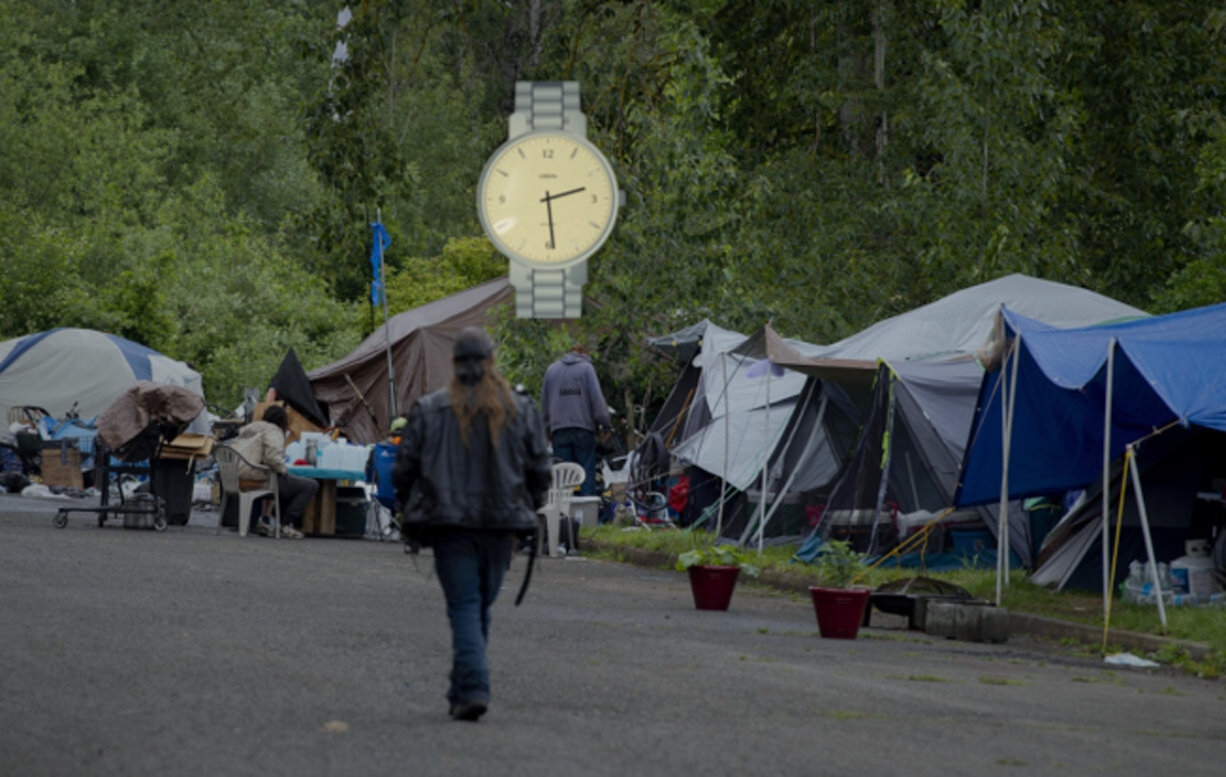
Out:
2.29
